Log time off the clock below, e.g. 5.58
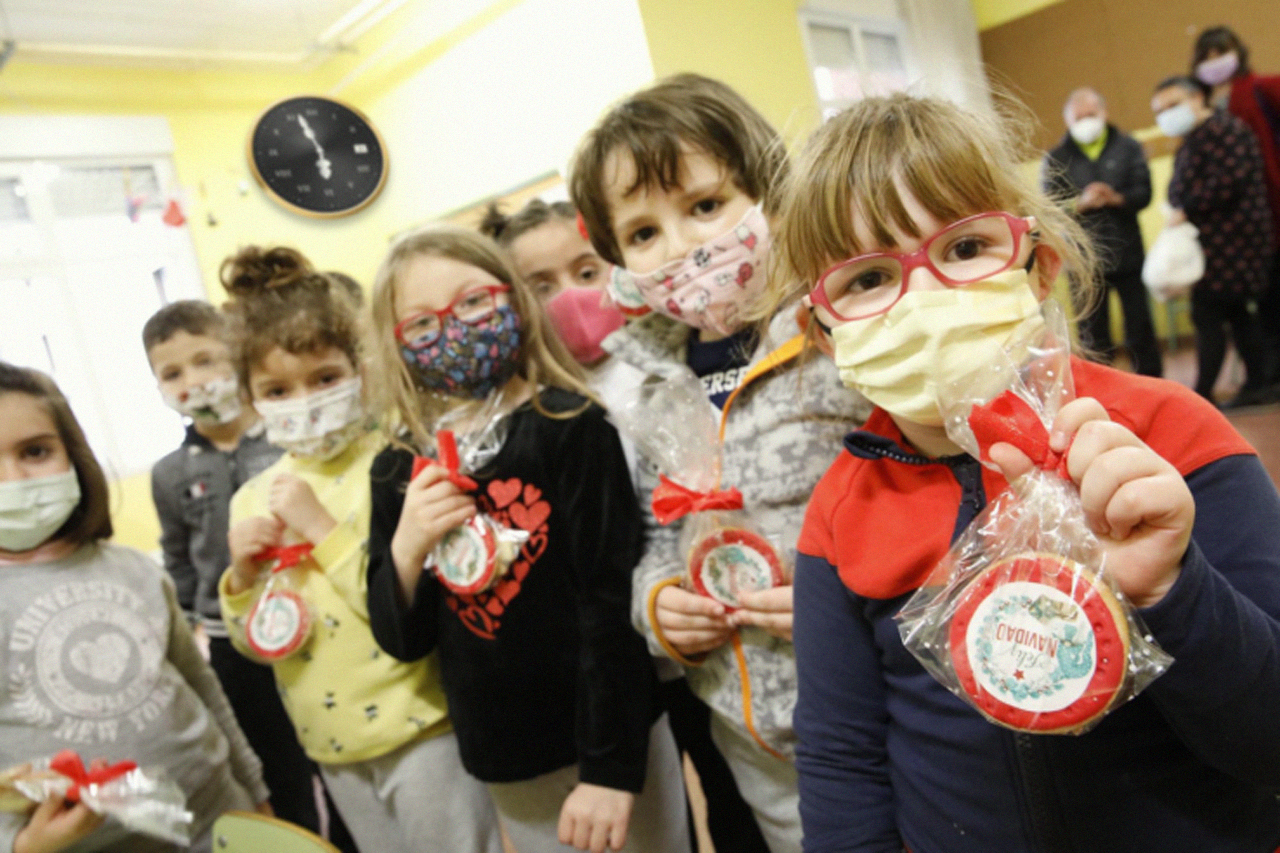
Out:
5.57
